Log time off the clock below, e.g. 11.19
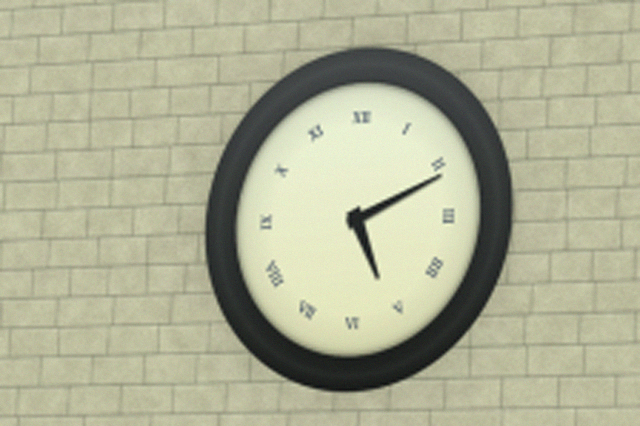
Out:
5.11
